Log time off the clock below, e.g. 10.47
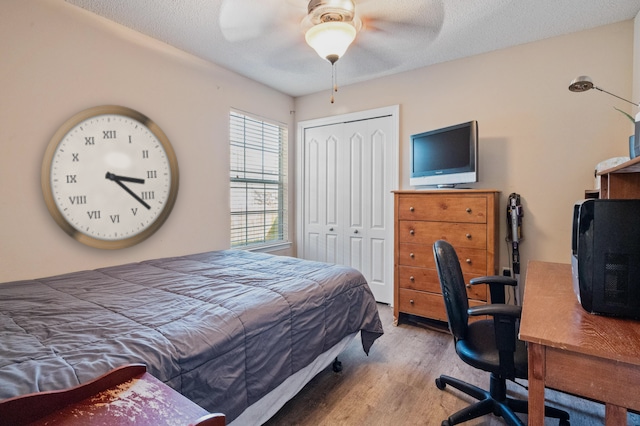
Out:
3.22
